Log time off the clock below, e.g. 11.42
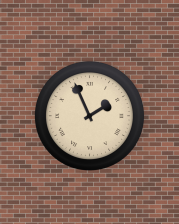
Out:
1.56
